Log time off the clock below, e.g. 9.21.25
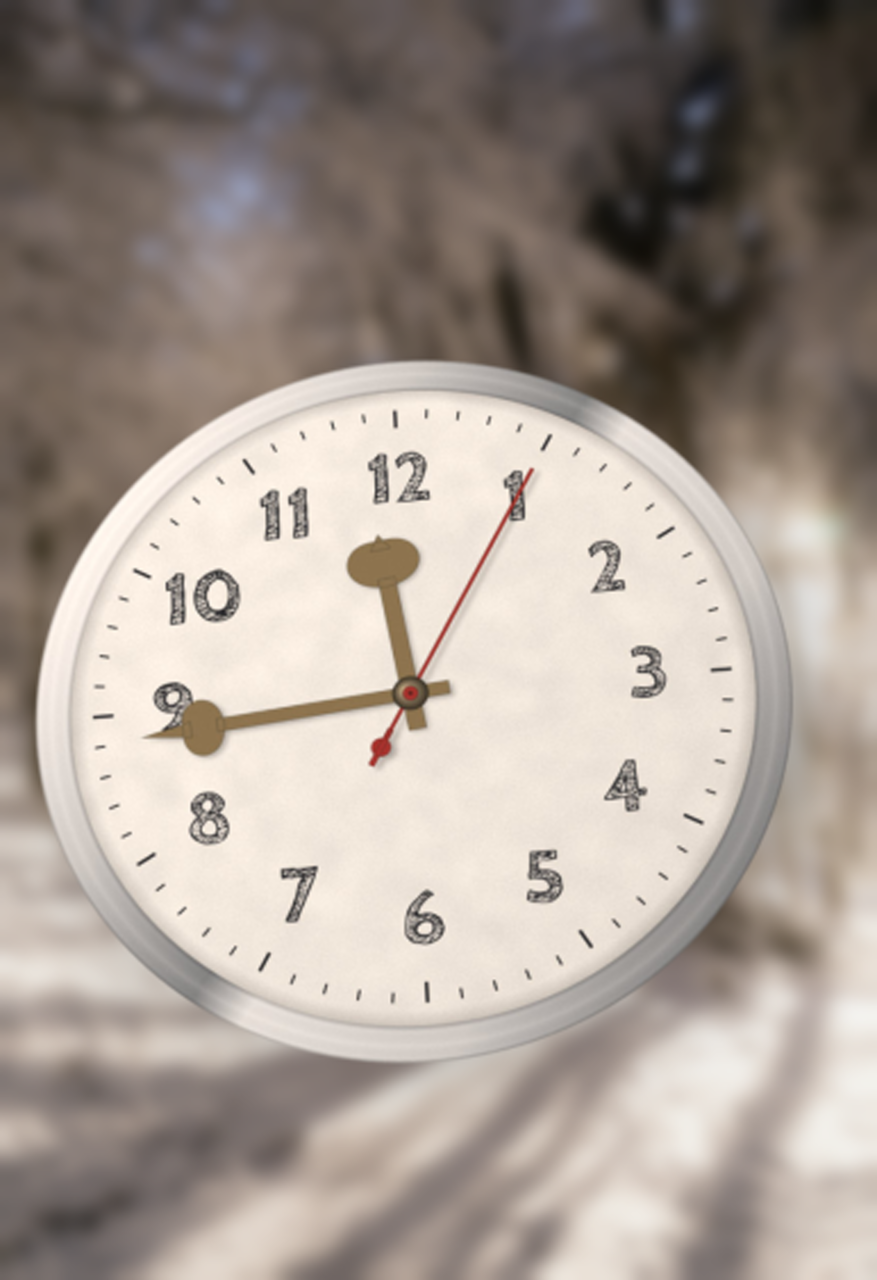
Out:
11.44.05
